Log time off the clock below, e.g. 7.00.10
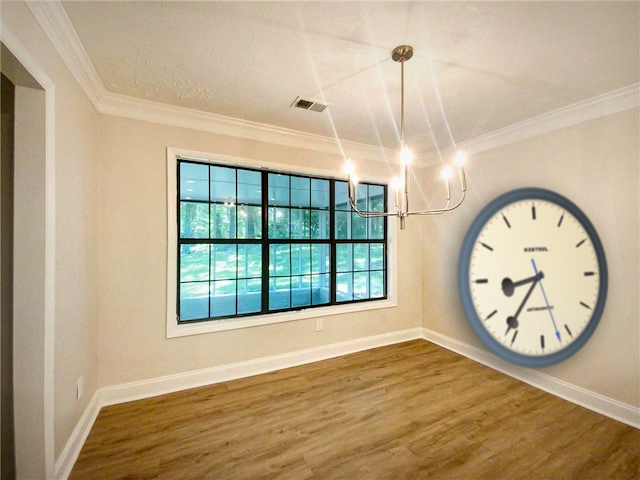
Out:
8.36.27
